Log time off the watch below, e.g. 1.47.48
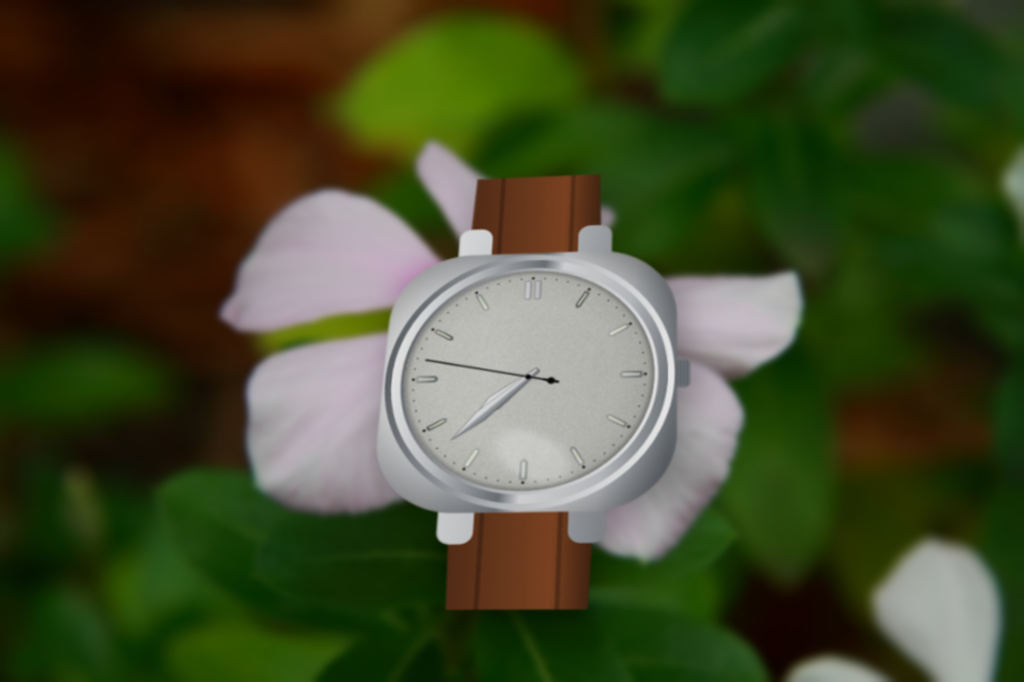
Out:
7.37.47
